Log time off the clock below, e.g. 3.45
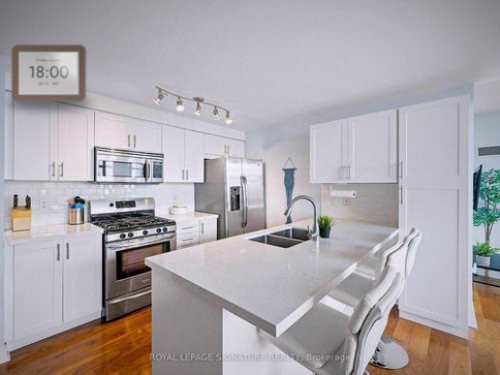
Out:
18.00
